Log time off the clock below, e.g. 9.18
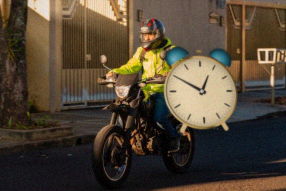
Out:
12.50
